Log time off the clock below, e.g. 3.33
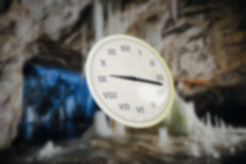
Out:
9.17
